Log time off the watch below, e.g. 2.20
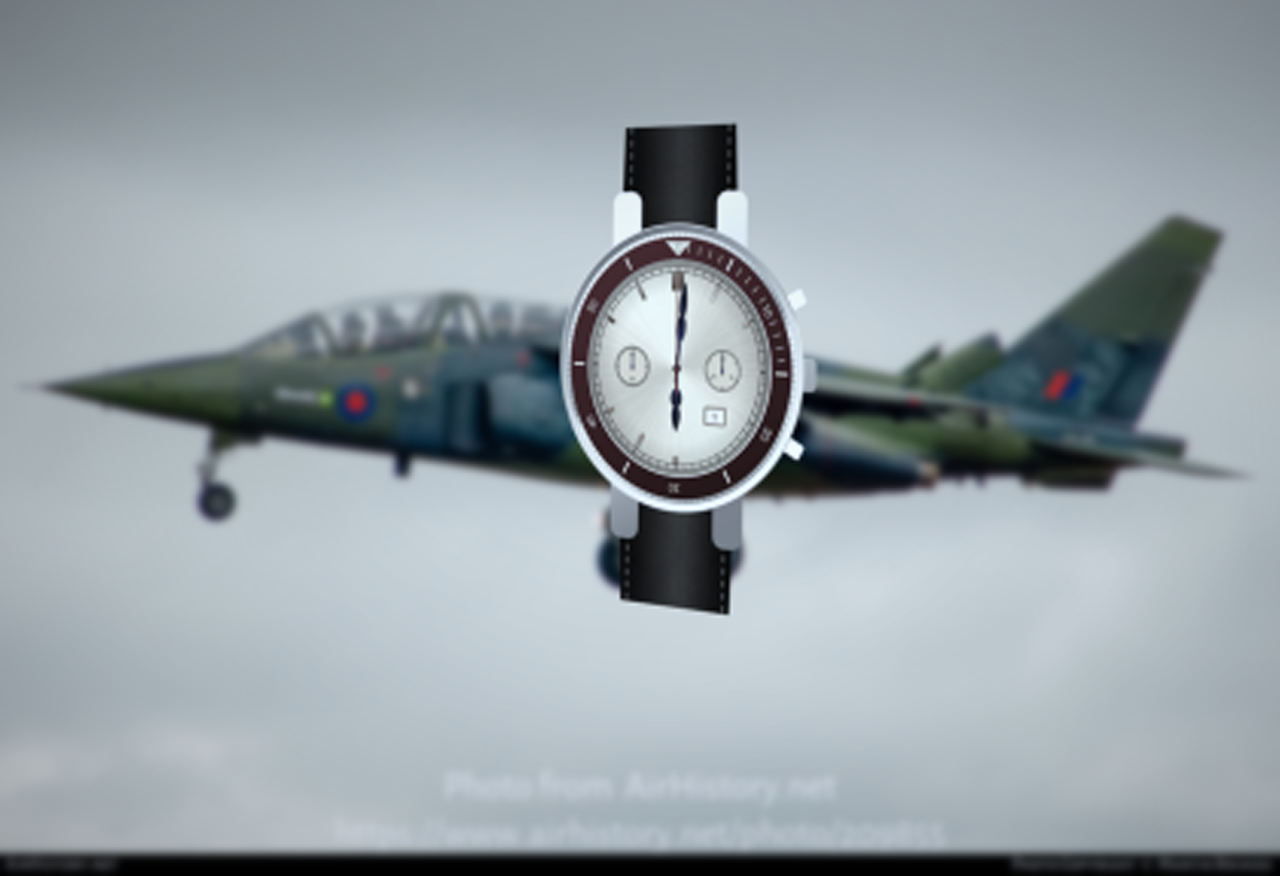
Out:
6.01
